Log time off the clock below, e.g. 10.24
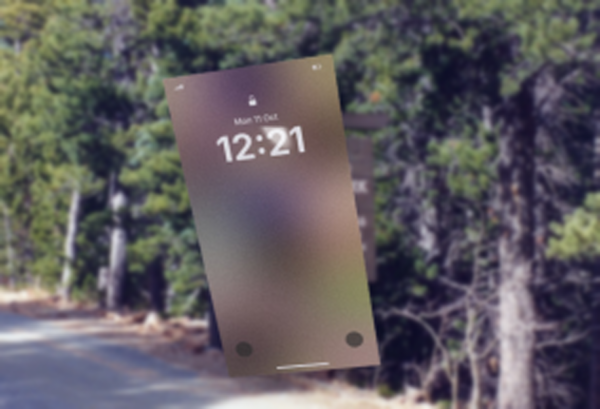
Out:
12.21
